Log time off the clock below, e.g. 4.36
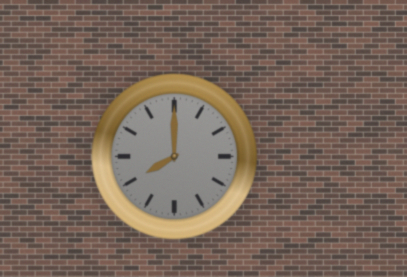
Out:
8.00
